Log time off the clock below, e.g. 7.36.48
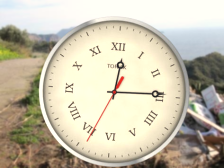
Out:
12.14.34
